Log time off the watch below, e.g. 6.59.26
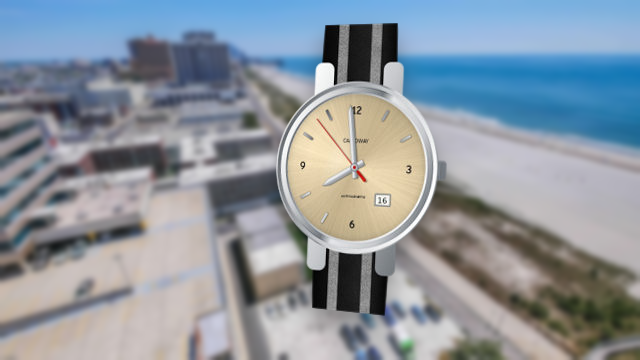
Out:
7.58.53
